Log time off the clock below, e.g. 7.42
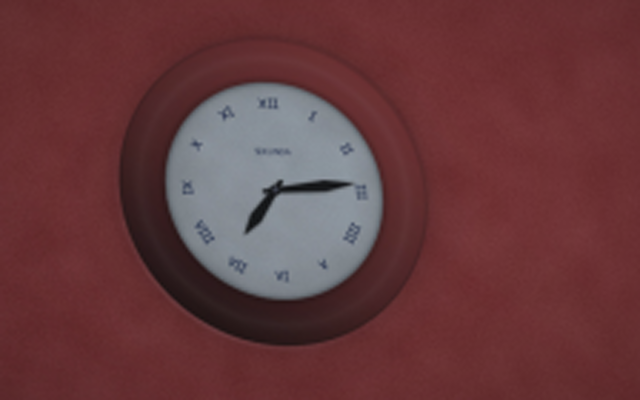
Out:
7.14
